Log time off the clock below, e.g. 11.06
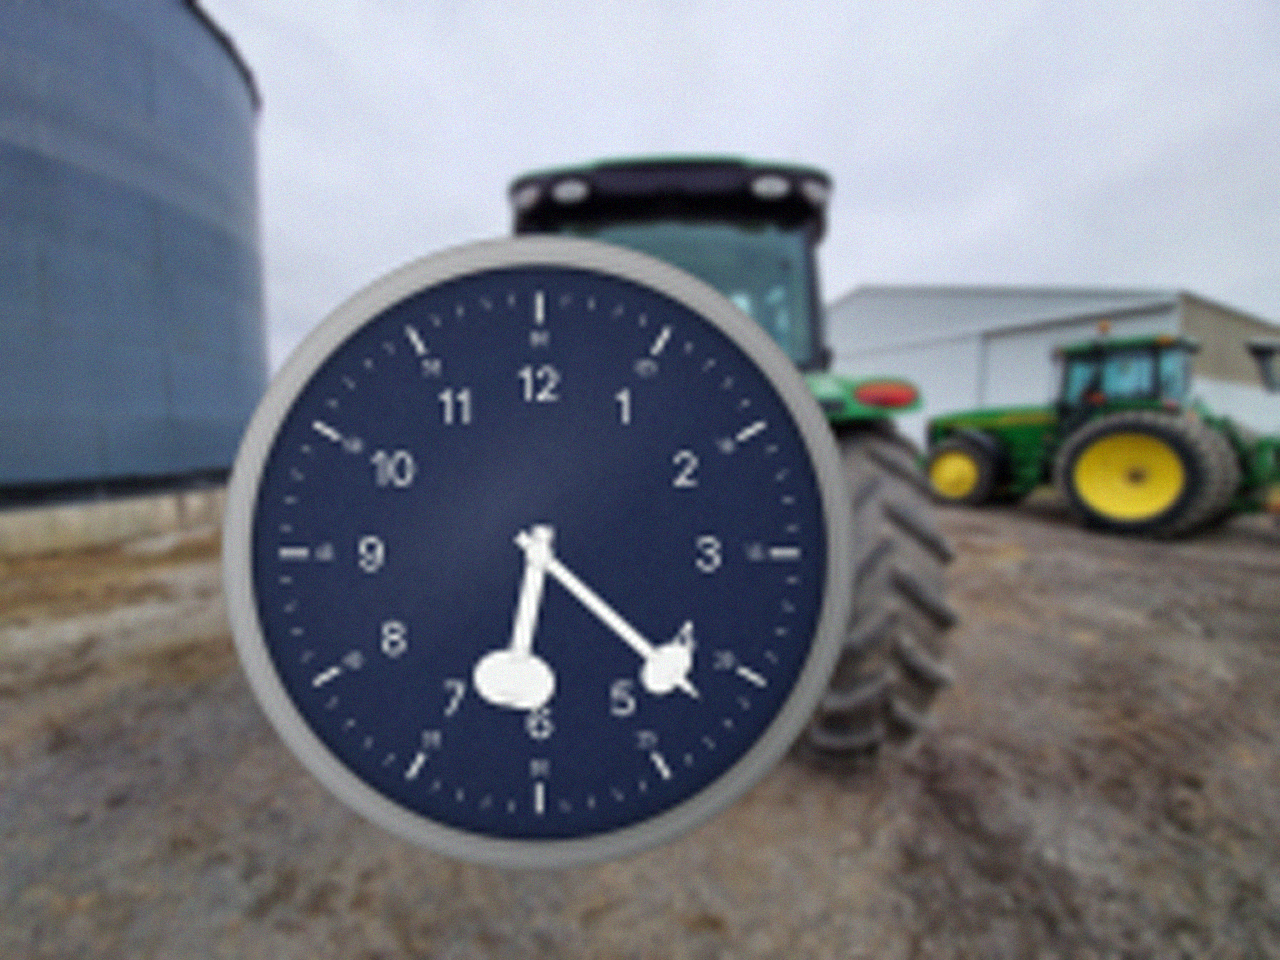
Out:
6.22
